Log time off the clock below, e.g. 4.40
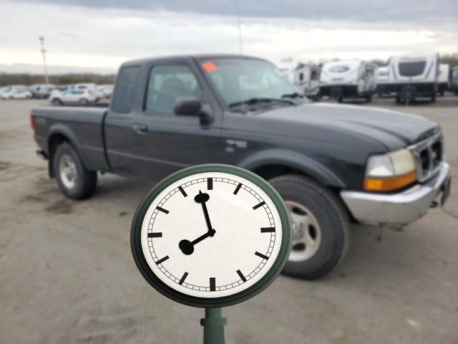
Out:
7.58
